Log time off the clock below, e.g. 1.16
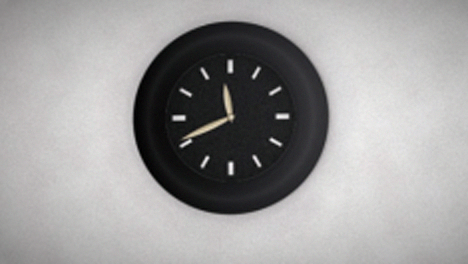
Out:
11.41
